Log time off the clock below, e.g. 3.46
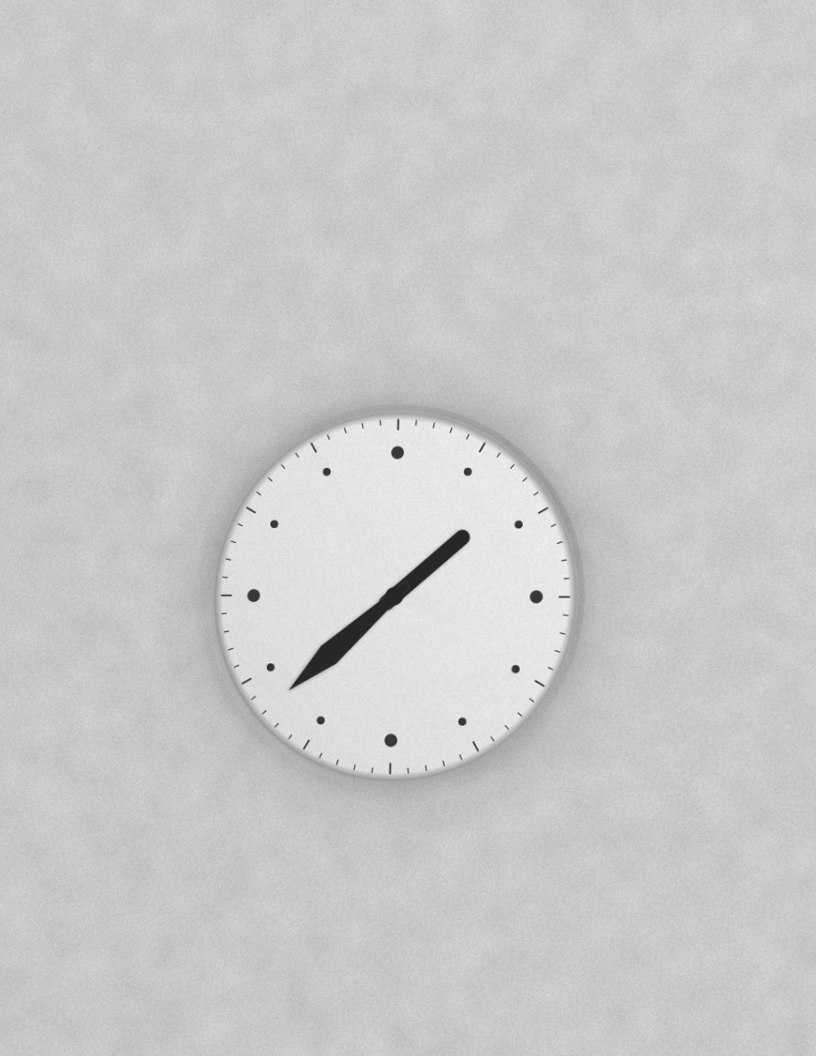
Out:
1.38
